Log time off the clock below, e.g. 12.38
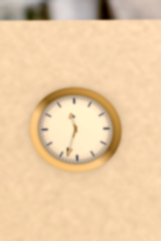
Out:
11.33
